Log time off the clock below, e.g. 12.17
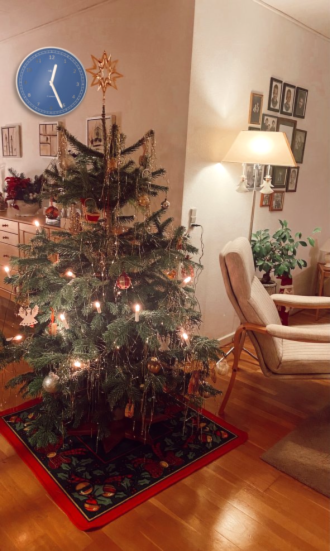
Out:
12.26
